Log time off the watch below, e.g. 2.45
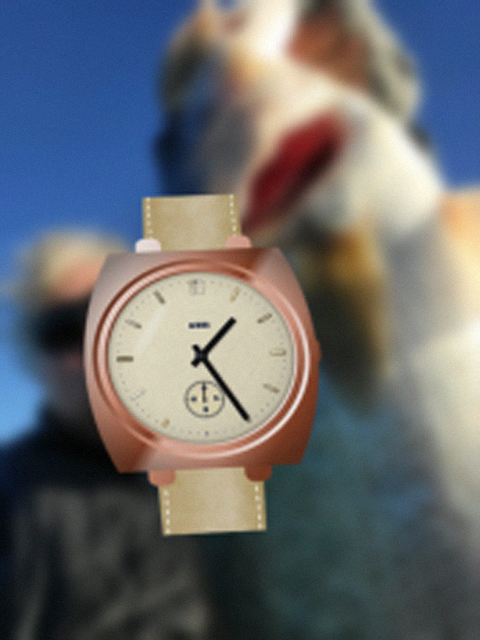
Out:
1.25
